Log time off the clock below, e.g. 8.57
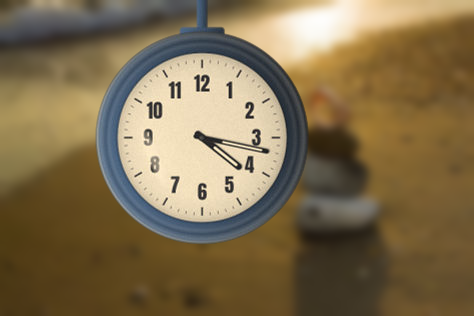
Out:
4.17
